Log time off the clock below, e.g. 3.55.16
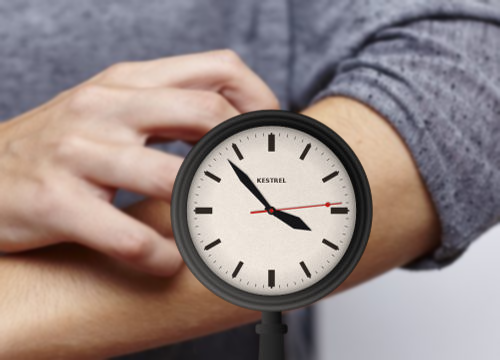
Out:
3.53.14
